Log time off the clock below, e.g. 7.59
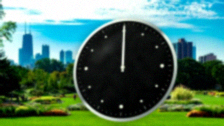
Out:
12.00
